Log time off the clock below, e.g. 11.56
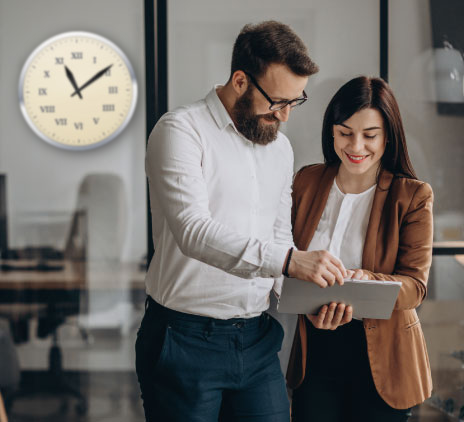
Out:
11.09
